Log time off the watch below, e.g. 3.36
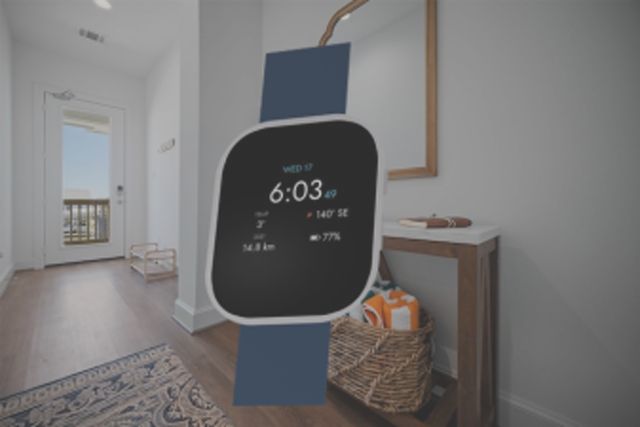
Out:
6.03
